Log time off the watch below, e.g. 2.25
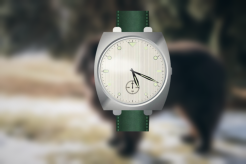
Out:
5.19
